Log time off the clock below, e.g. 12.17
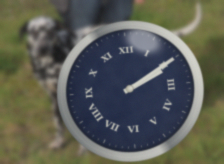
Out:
2.10
